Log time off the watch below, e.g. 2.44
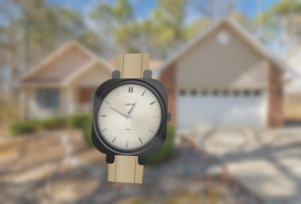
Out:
12.49
